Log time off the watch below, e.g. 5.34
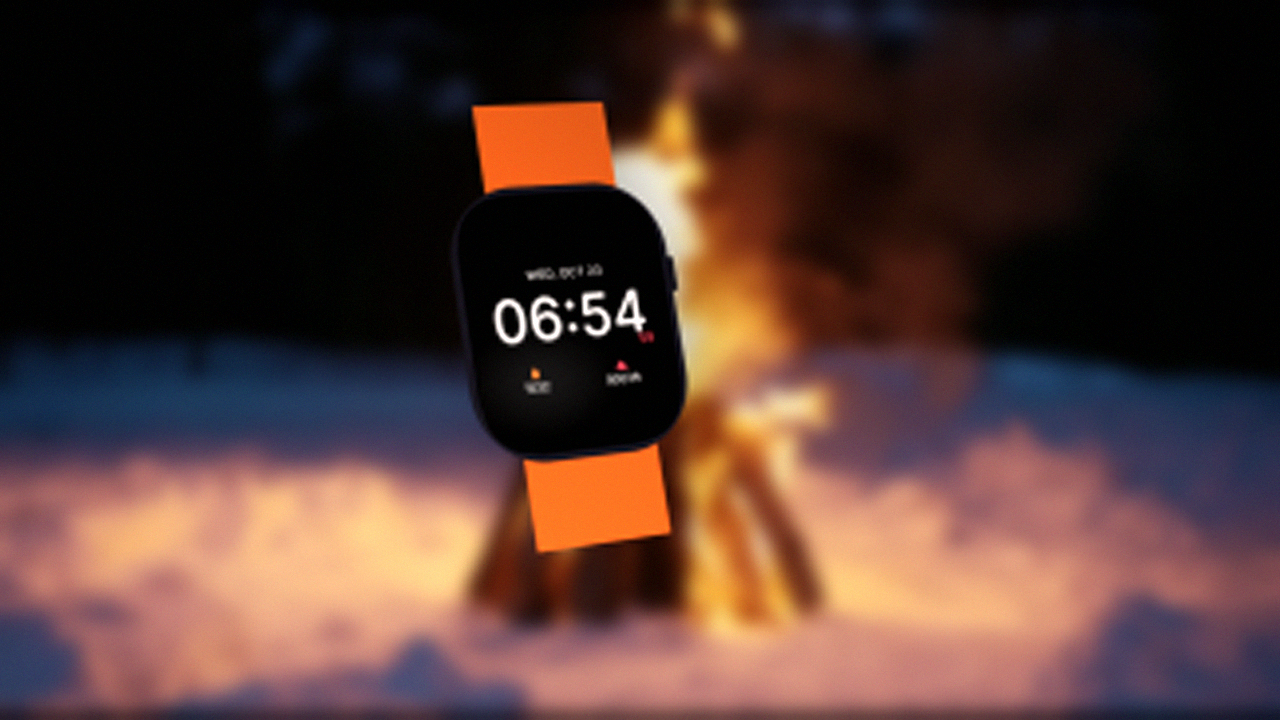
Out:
6.54
